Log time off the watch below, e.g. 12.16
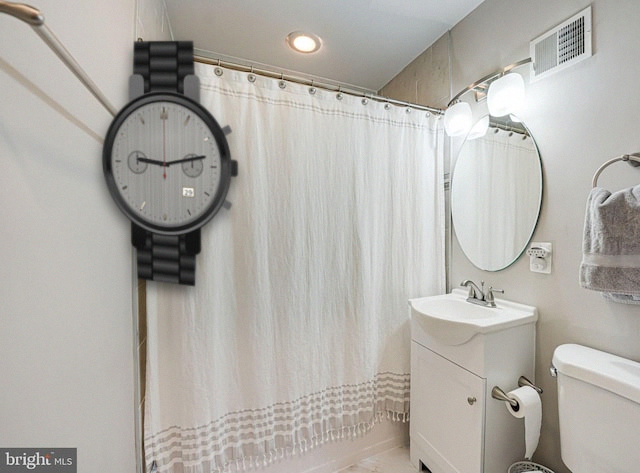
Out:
9.13
